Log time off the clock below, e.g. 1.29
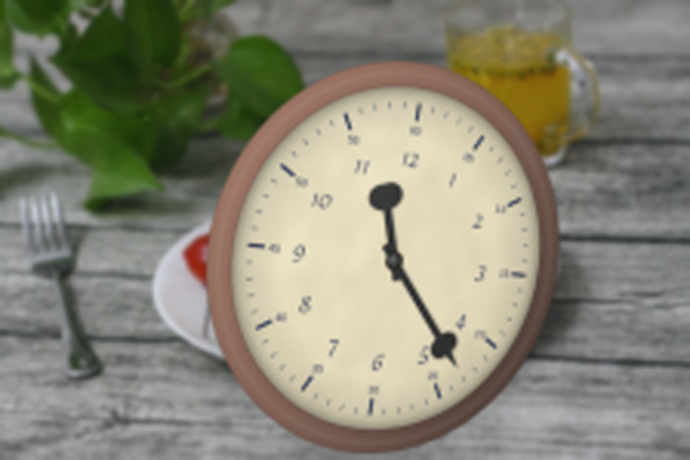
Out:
11.23
